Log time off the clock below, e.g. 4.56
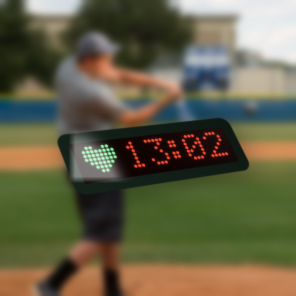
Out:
13.02
